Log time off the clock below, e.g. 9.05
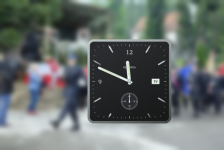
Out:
11.49
